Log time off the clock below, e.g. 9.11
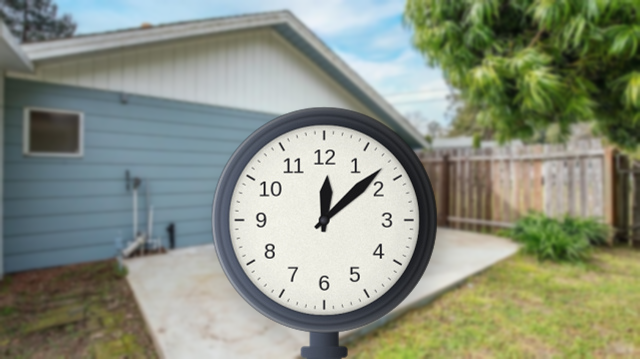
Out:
12.08
